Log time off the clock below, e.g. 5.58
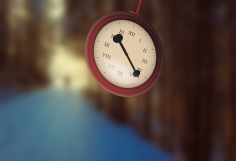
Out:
10.22
